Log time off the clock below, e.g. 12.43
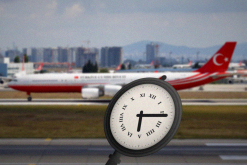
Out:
5.11
